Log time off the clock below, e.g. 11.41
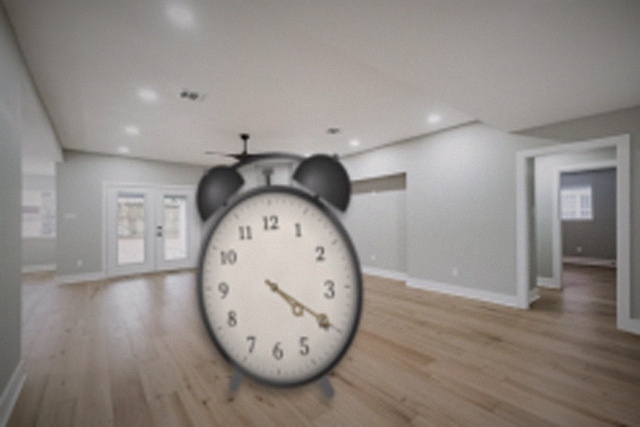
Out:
4.20
